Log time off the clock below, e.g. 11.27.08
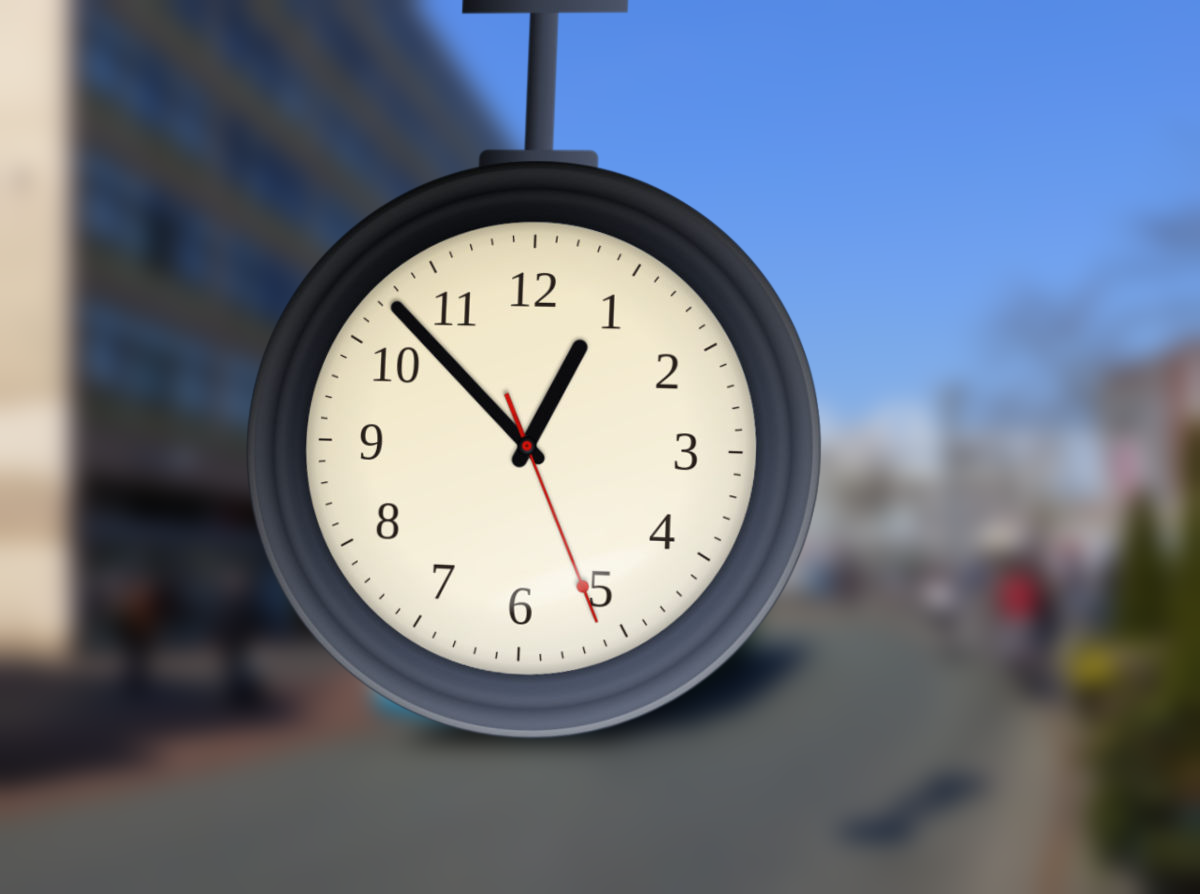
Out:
12.52.26
